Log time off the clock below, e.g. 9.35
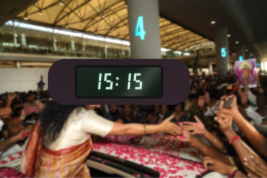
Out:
15.15
